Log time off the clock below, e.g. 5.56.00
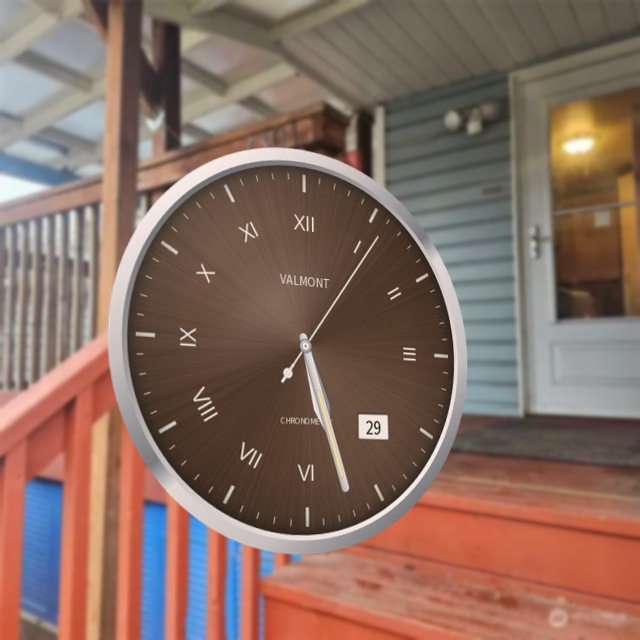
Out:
5.27.06
